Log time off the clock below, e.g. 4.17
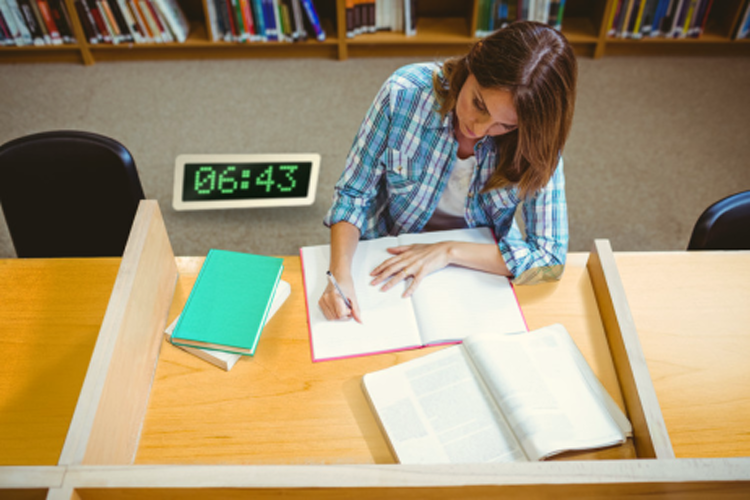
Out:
6.43
